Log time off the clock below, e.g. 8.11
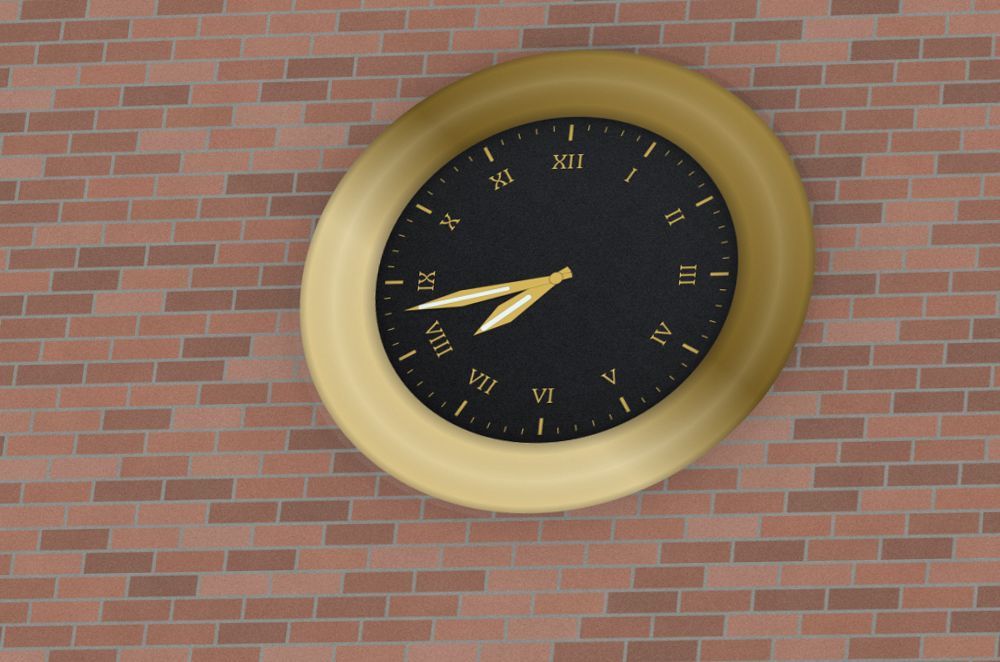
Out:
7.43
